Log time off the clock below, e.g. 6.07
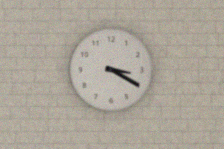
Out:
3.20
